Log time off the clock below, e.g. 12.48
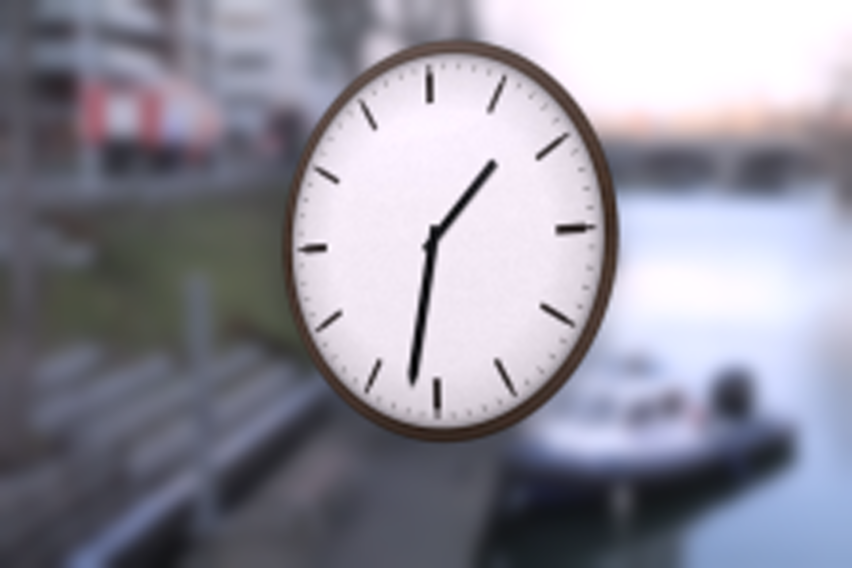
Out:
1.32
